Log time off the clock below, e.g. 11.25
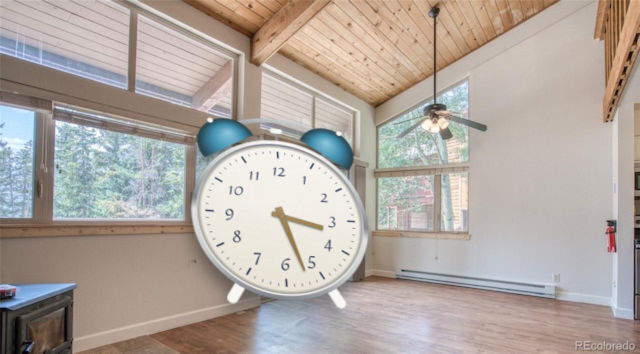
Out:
3.27
